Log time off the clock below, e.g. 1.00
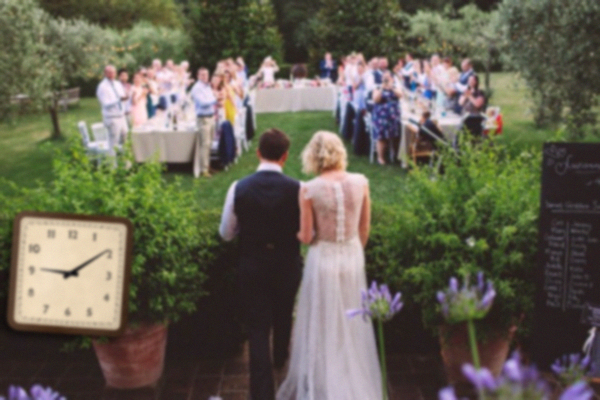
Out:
9.09
